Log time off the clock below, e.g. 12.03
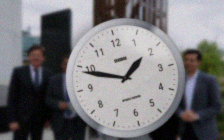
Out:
1.49
